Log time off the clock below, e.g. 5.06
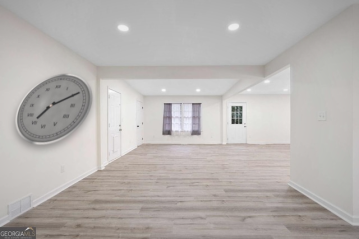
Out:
7.10
